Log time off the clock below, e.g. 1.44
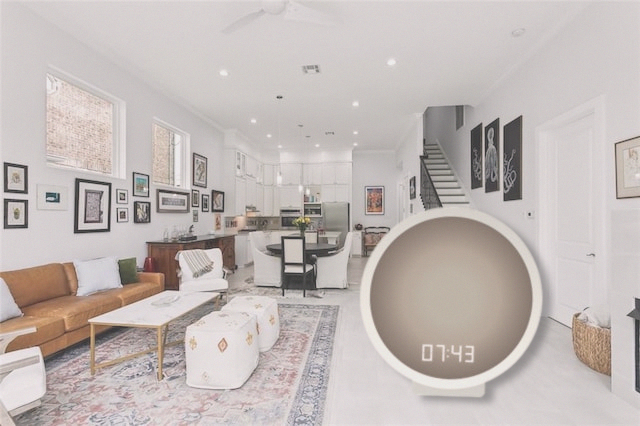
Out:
7.43
